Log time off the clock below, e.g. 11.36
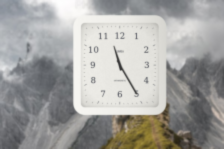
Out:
11.25
